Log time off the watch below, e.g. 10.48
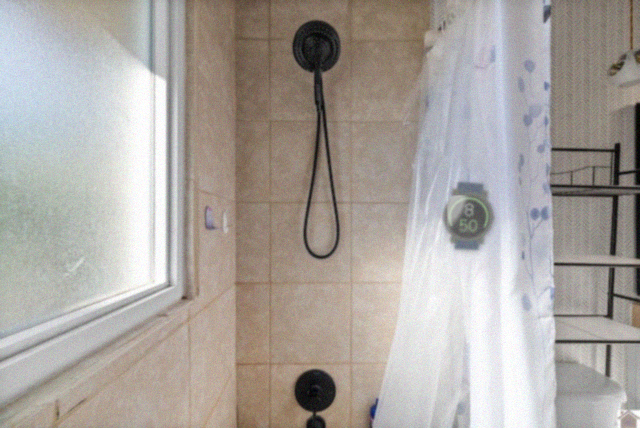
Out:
8.50
